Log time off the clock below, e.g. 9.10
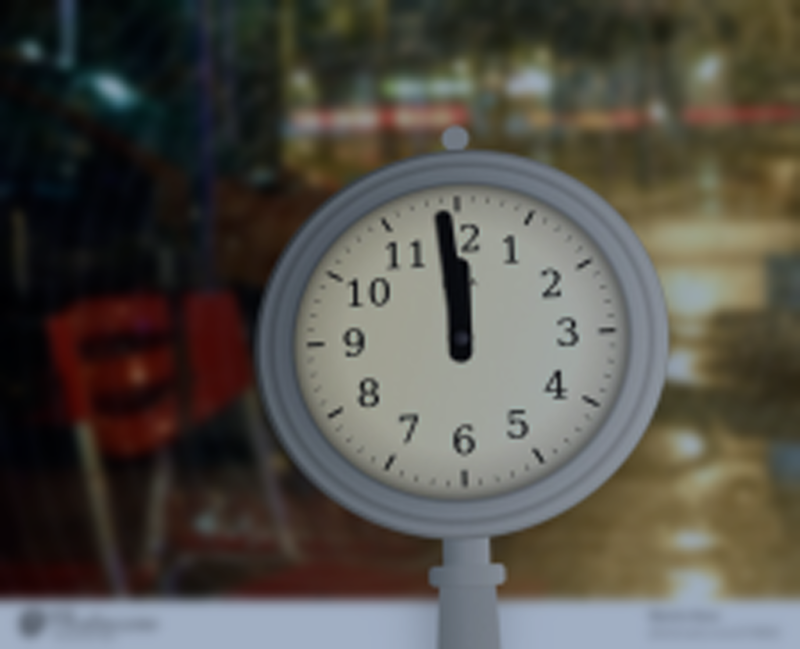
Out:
11.59
